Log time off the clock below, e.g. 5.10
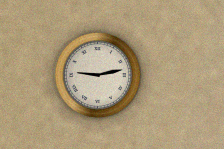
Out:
9.13
